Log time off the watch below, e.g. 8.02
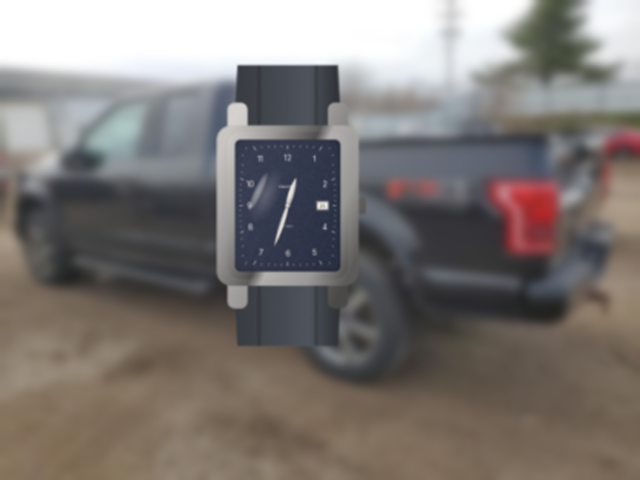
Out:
12.33
